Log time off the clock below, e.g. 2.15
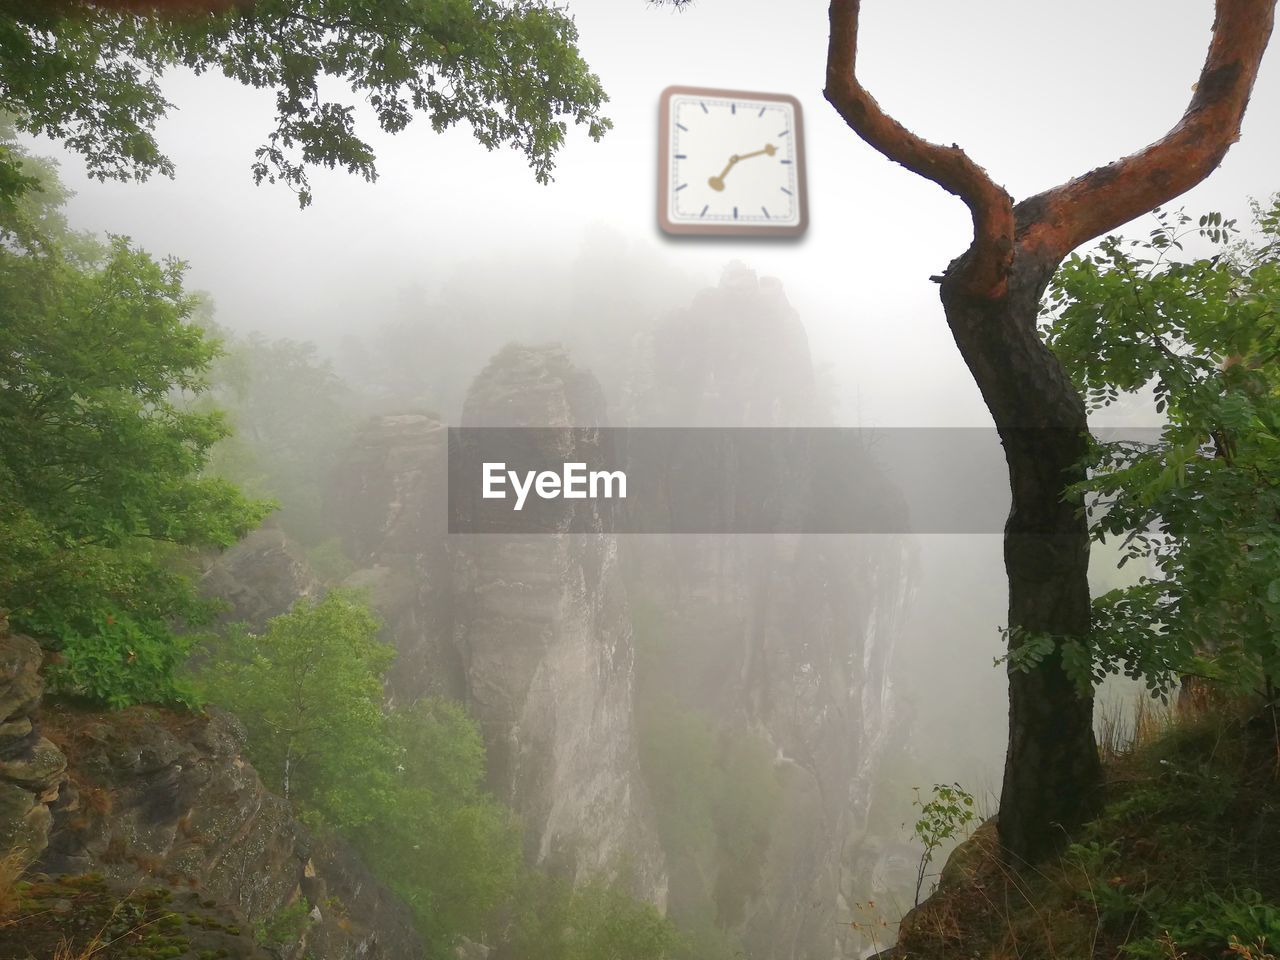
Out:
7.12
